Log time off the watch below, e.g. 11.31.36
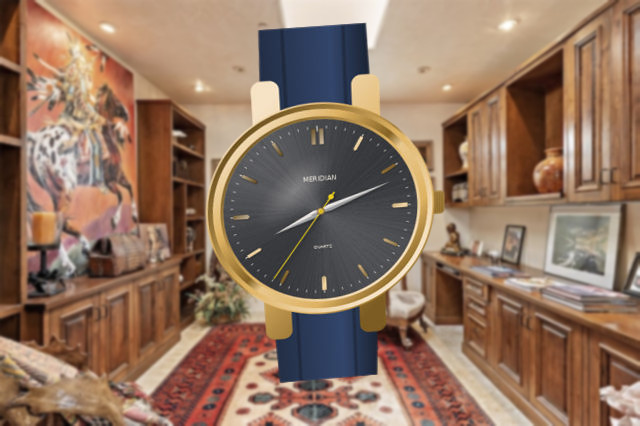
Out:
8.11.36
